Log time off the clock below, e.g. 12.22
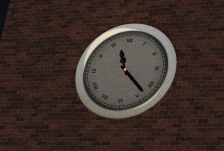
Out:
11.23
